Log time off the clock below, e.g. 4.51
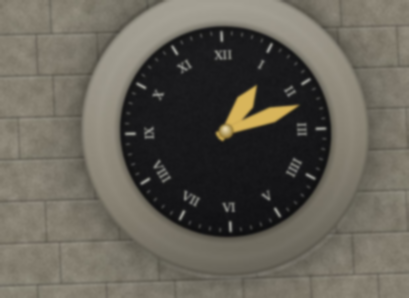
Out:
1.12
